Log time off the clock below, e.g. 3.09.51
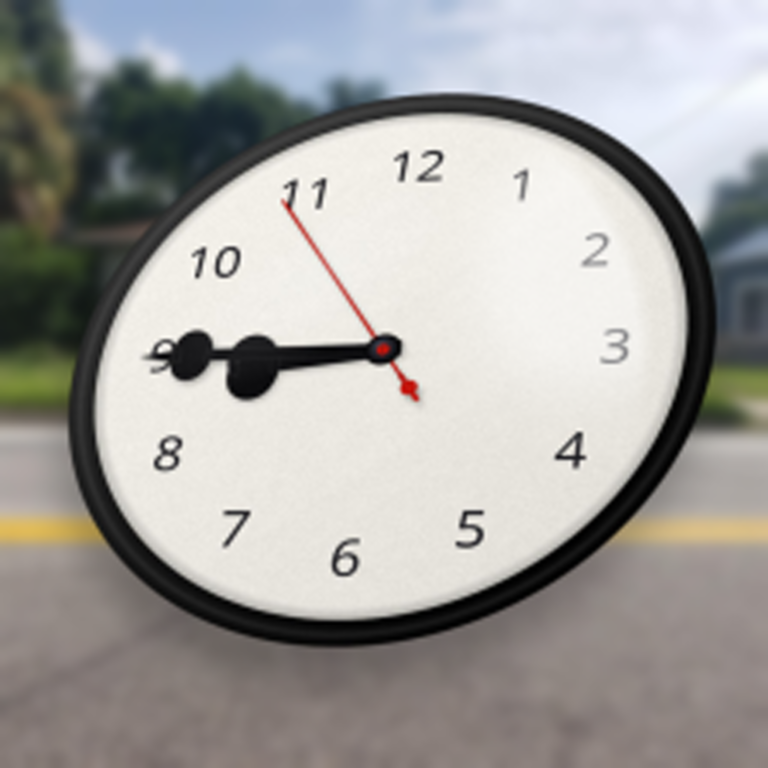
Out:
8.44.54
